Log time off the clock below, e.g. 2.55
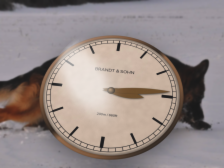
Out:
3.14
